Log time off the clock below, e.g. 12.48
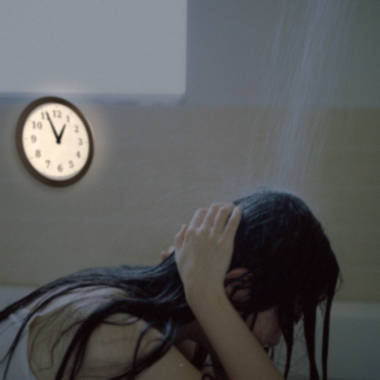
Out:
12.56
